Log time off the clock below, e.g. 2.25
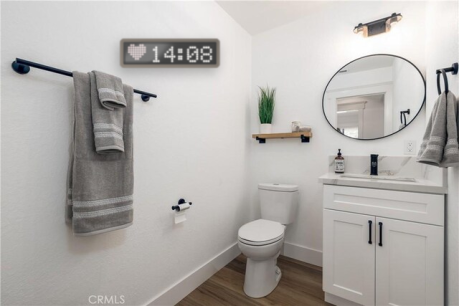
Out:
14.08
